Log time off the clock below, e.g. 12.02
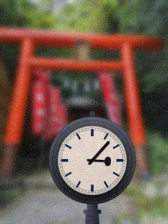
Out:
3.07
